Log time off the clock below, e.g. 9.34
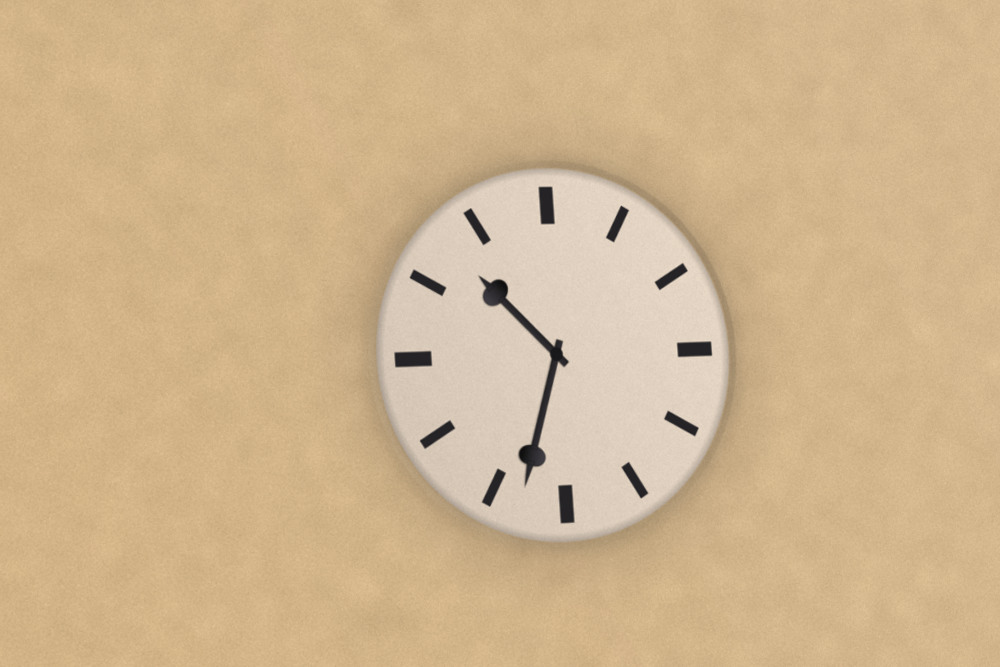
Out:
10.33
